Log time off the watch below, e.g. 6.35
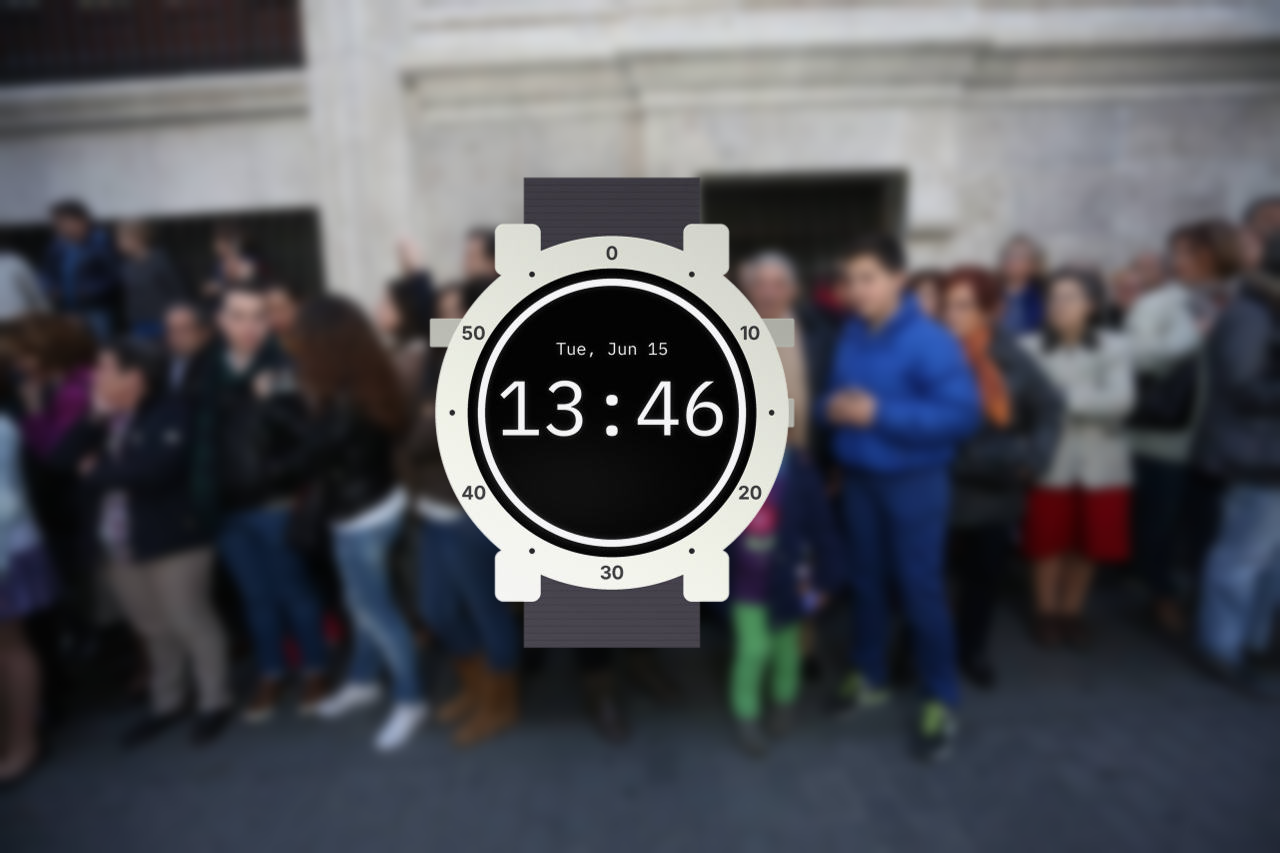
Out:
13.46
